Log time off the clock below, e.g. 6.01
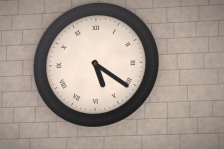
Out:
5.21
